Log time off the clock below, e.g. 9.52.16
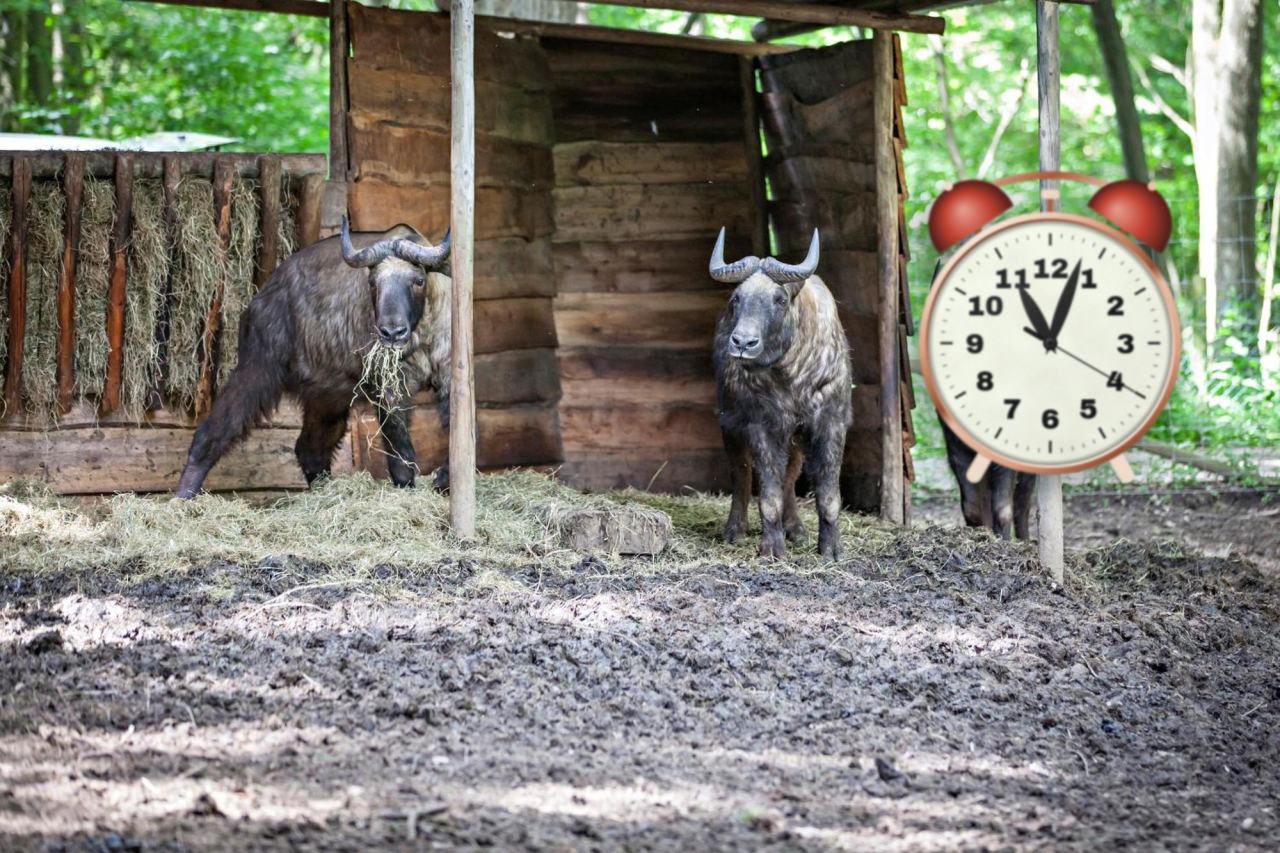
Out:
11.03.20
